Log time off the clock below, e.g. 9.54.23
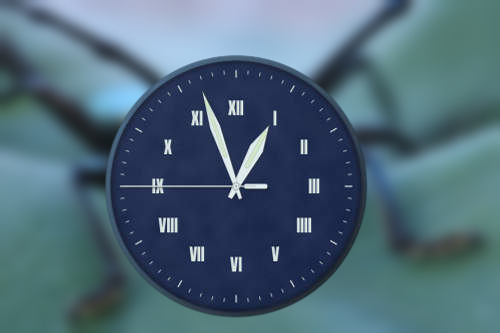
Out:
12.56.45
